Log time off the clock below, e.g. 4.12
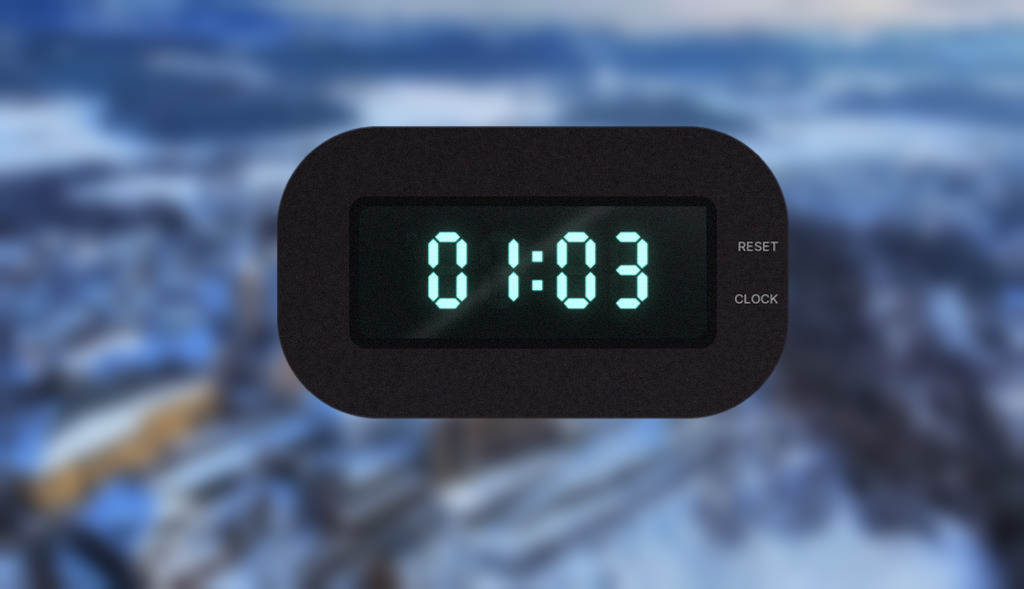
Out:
1.03
